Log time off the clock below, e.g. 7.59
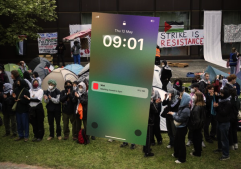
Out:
9.01
